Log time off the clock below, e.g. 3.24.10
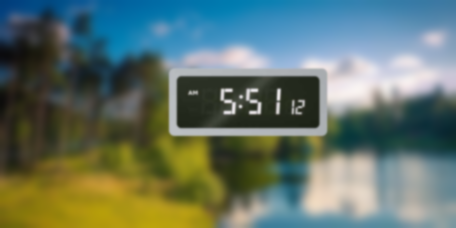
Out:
5.51.12
